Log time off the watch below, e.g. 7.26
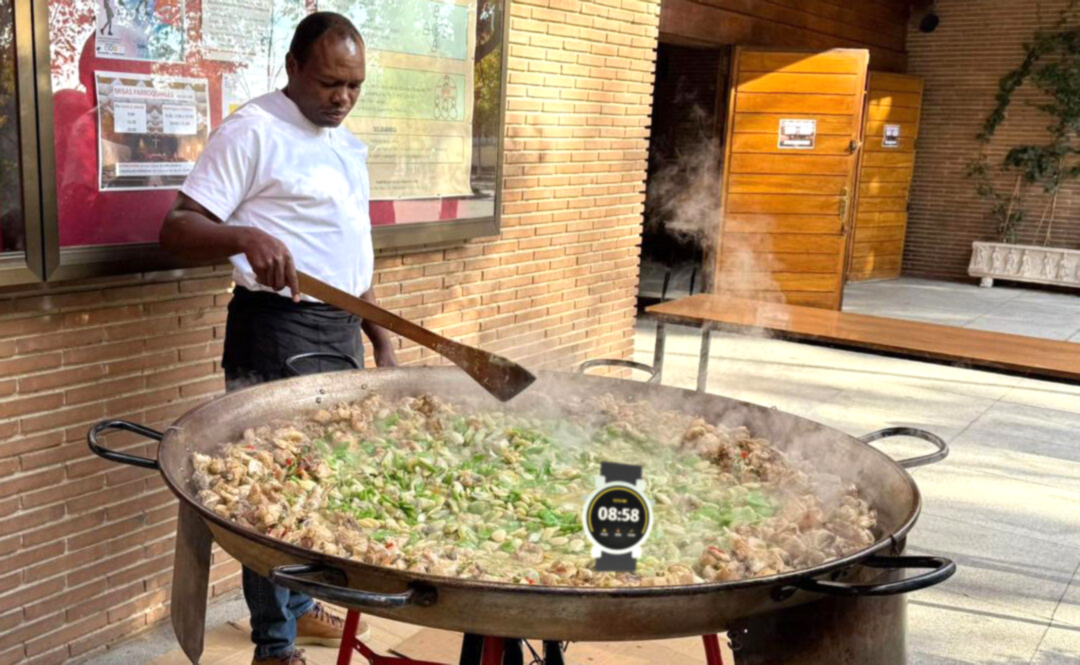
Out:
8.58
